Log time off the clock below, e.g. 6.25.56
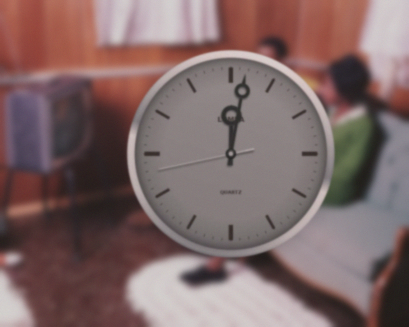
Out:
12.01.43
